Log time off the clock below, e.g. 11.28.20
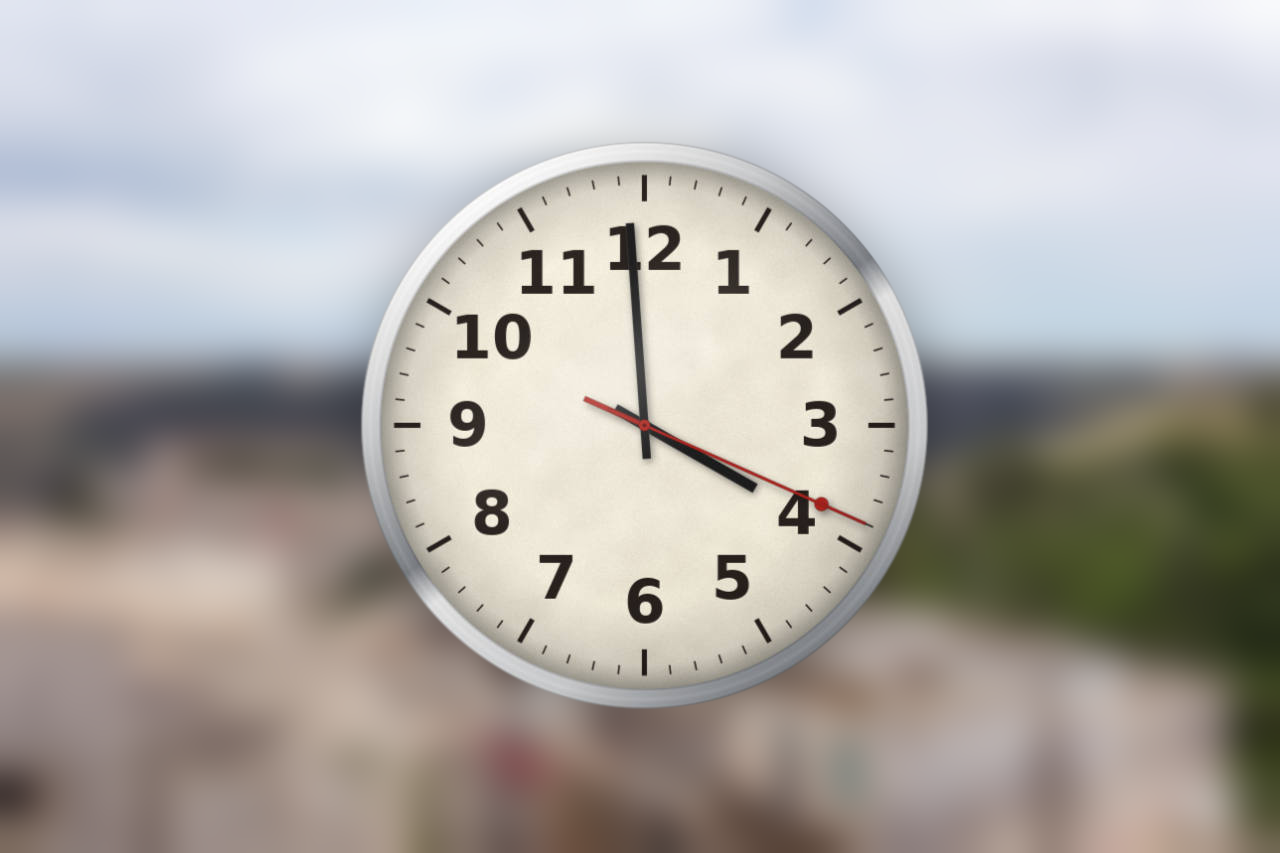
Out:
3.59.19
